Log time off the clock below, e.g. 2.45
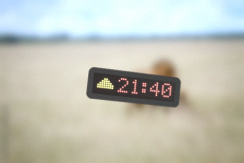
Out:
21.40
